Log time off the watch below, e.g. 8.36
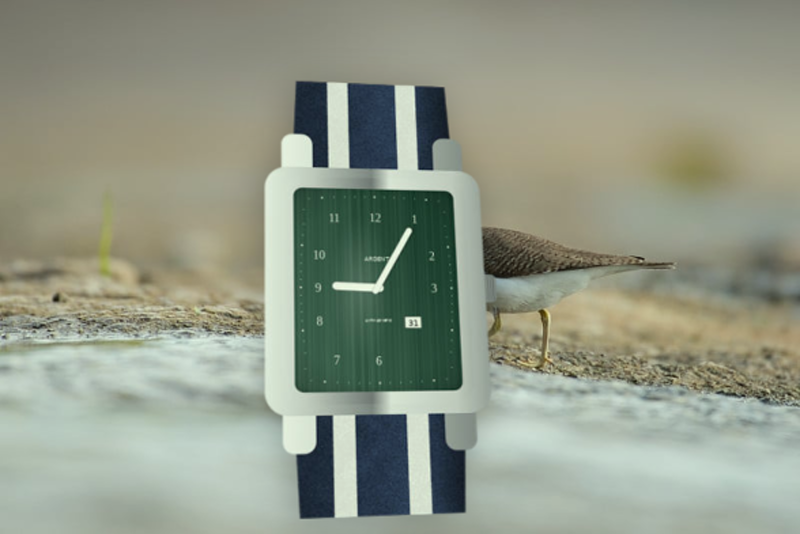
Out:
9.05
